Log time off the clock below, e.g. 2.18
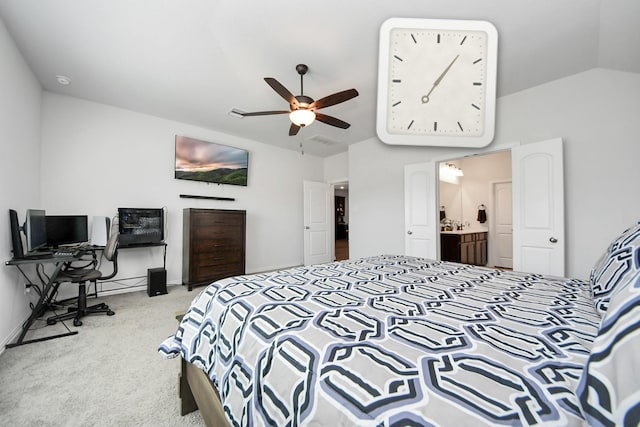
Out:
7.06
